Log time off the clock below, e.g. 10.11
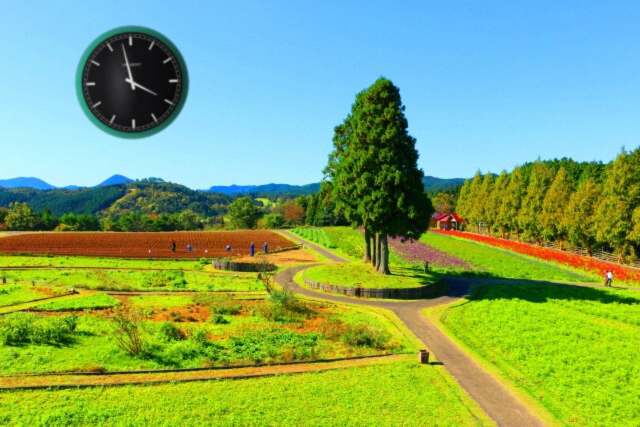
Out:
3.58
